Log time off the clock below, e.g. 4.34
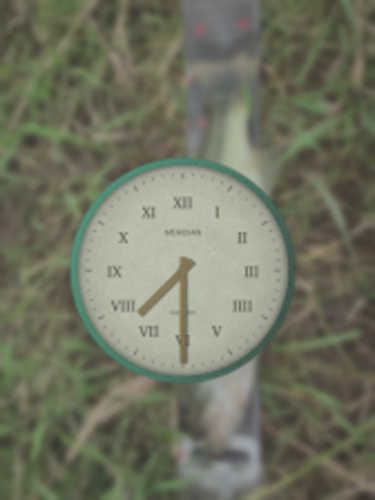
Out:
7.30
